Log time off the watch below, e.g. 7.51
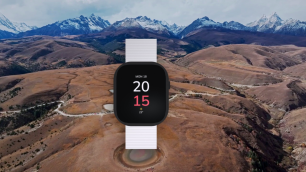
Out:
20.15
